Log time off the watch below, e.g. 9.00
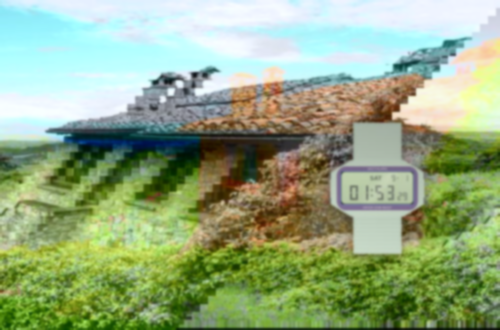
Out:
1.53
